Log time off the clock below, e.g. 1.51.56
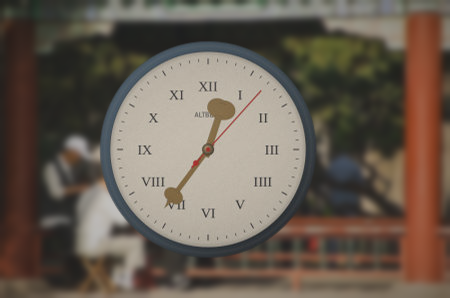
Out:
12.36.07
